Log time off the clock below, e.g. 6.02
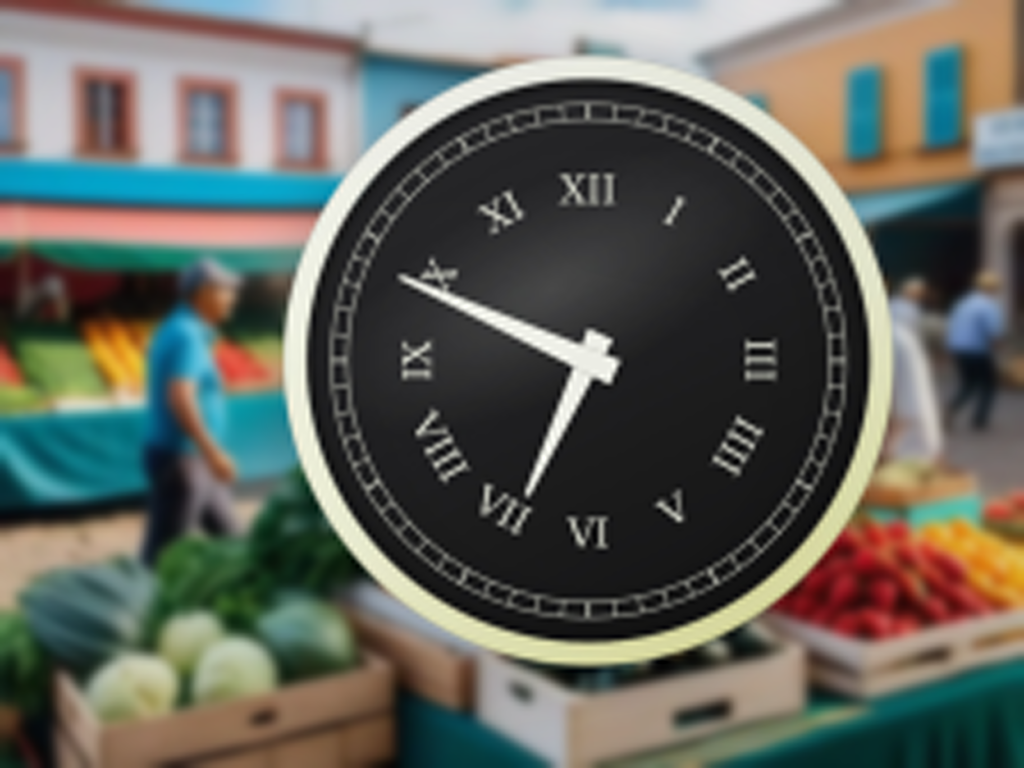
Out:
6.49
